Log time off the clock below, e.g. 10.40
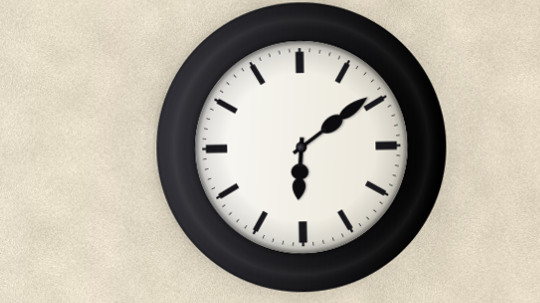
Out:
6.09
